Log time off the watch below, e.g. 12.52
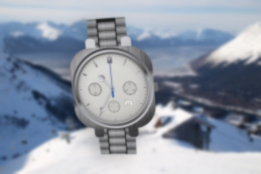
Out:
10.35
